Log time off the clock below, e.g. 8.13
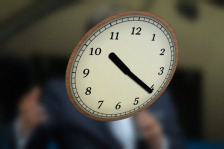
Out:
10.21
